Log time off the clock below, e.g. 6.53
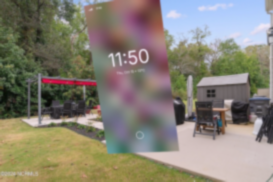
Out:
11.50
